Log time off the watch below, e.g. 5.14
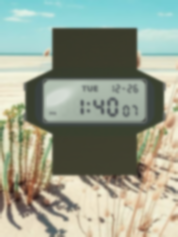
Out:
1.40
